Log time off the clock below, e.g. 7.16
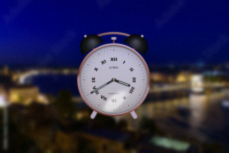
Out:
3.40
